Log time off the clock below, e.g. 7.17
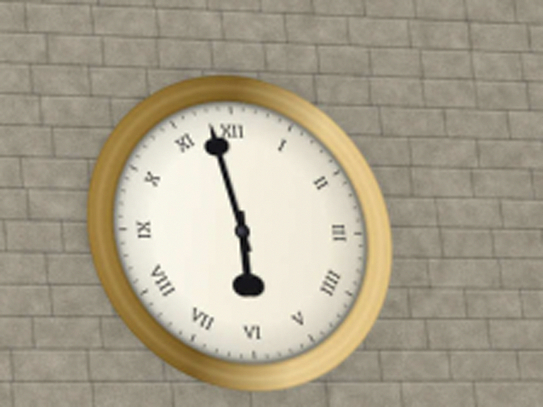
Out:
5.58
